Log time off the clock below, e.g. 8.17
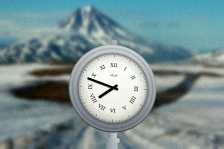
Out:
7.48
